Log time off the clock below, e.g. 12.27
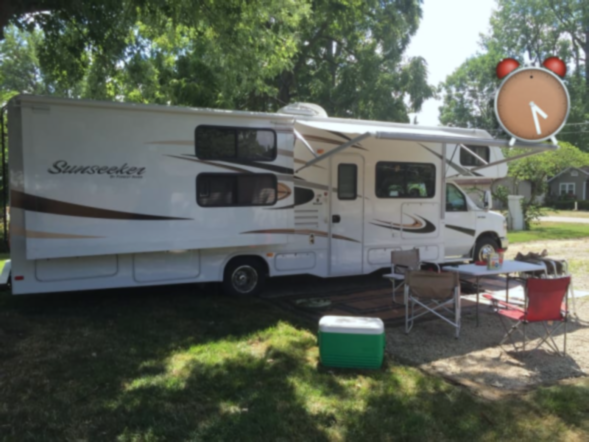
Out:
4.28
